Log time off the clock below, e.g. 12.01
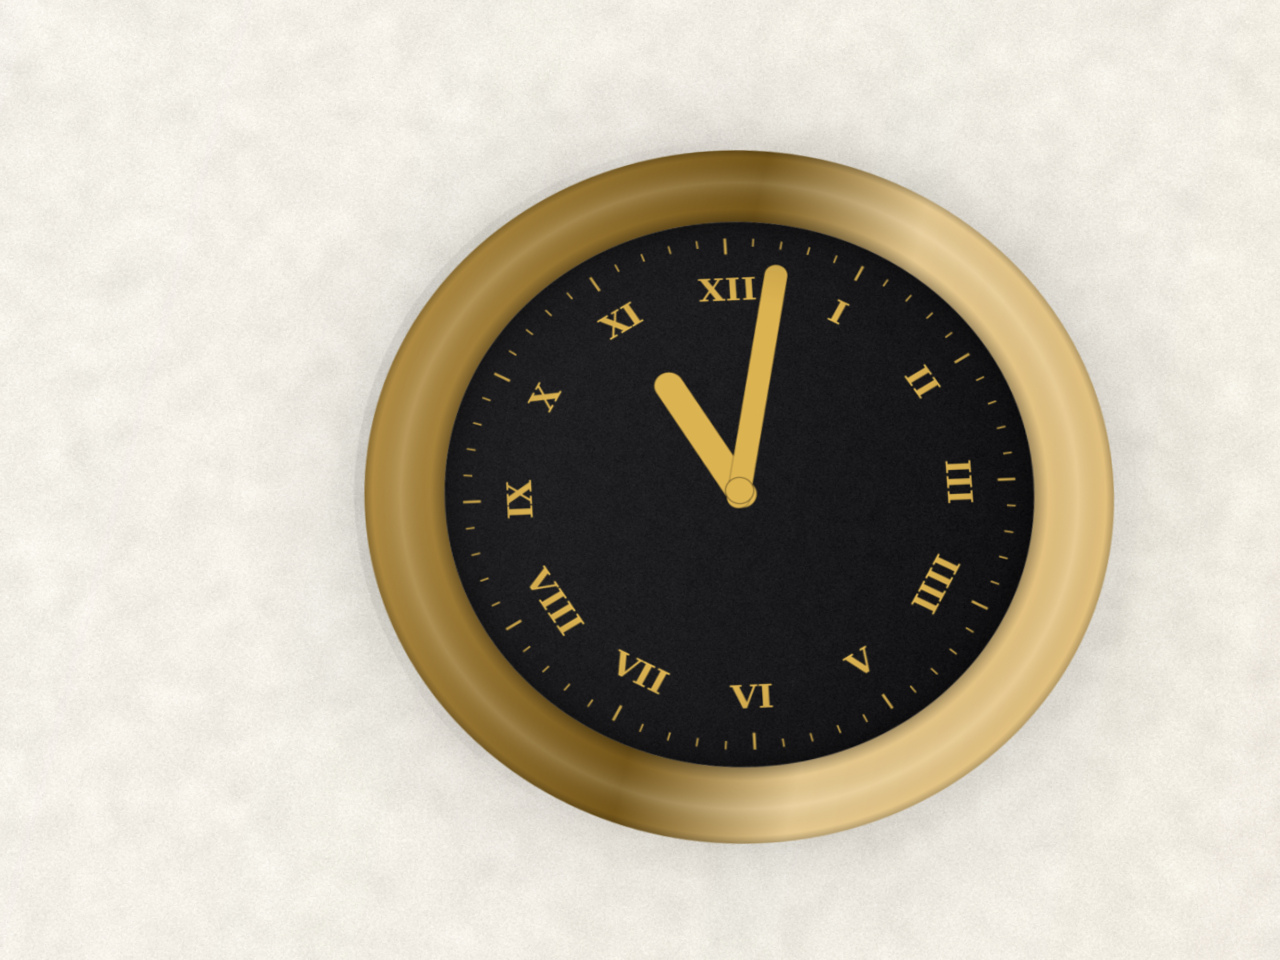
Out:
11.02
